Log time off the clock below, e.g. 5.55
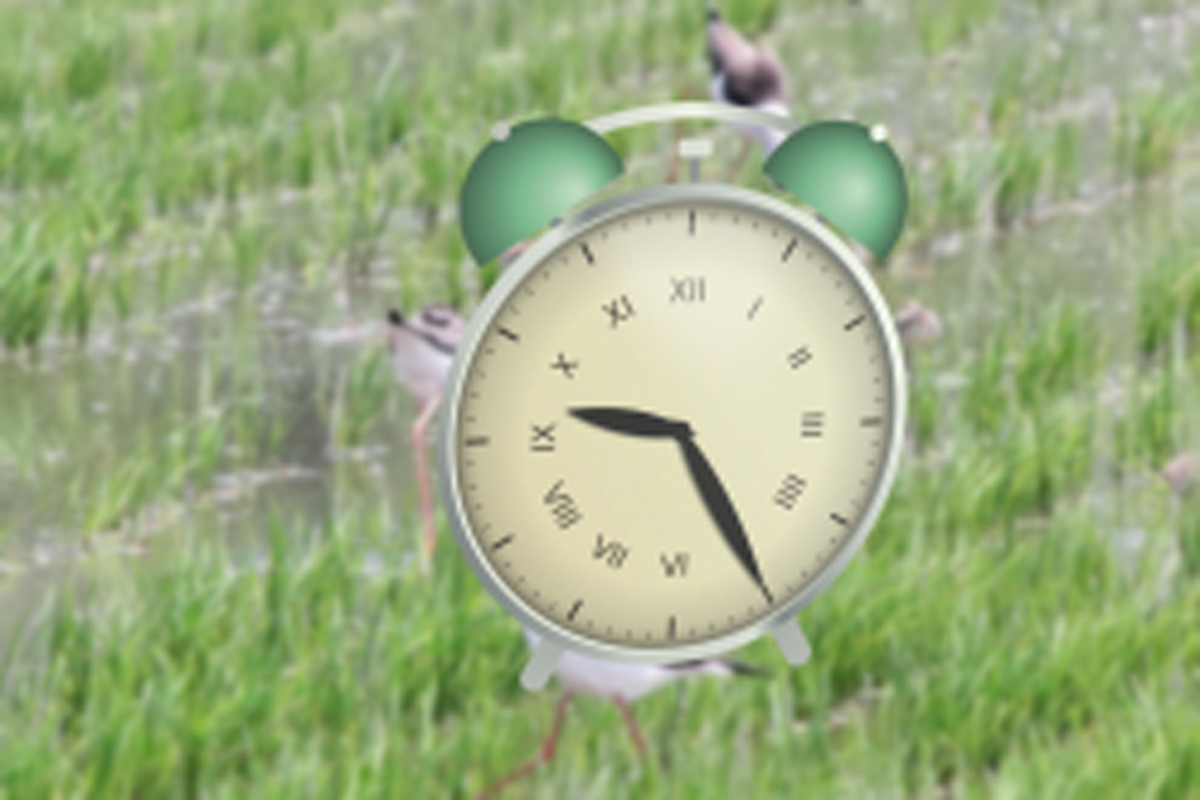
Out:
9.25
